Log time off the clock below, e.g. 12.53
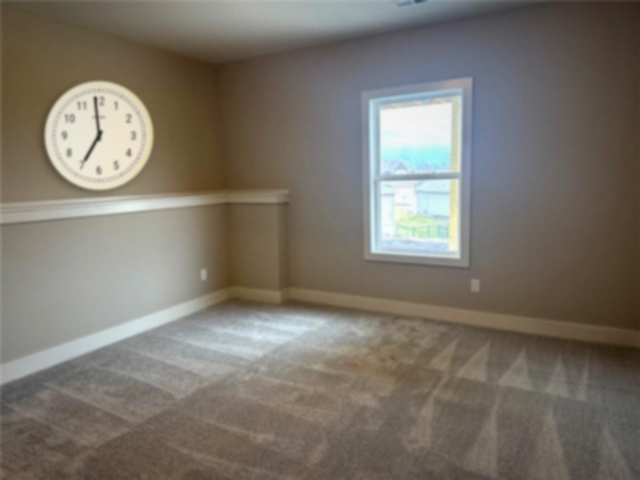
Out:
6.59
